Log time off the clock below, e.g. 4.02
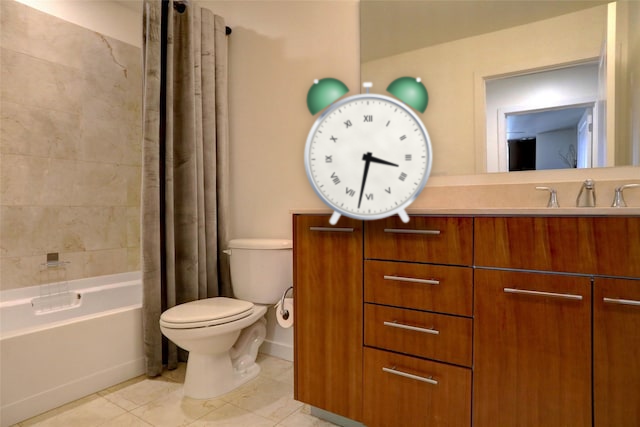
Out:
3.32
